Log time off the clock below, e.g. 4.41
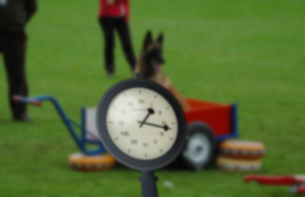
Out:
1.17
